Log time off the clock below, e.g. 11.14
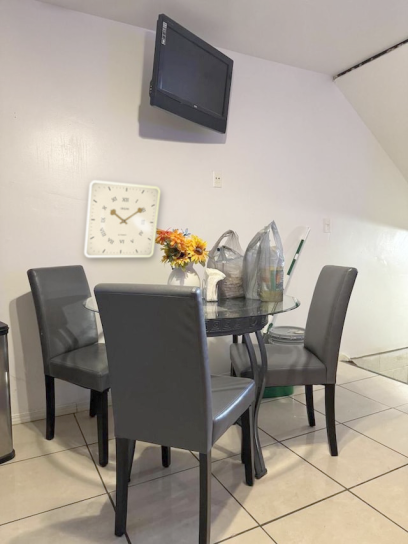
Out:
10.09
